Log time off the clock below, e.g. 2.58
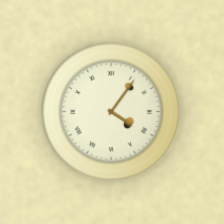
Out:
4.06
